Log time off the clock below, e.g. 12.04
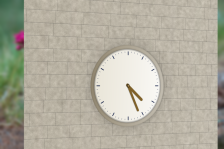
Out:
4.26
